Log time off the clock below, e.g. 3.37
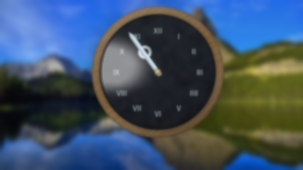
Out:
10.54
